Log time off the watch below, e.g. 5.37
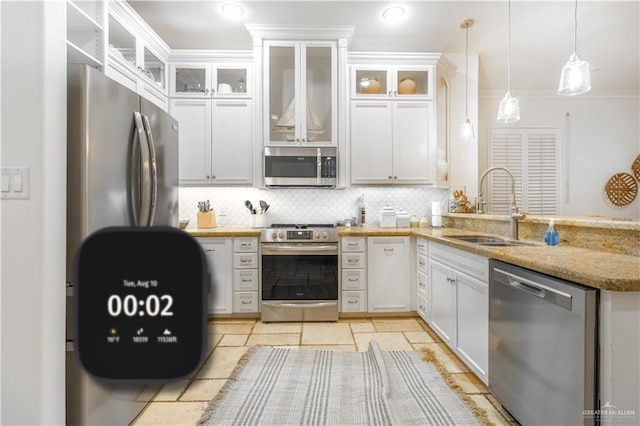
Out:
0.02
